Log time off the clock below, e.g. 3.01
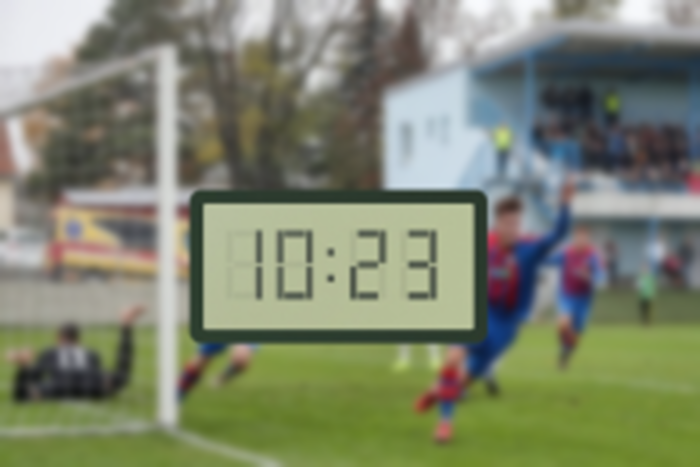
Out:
10.23
